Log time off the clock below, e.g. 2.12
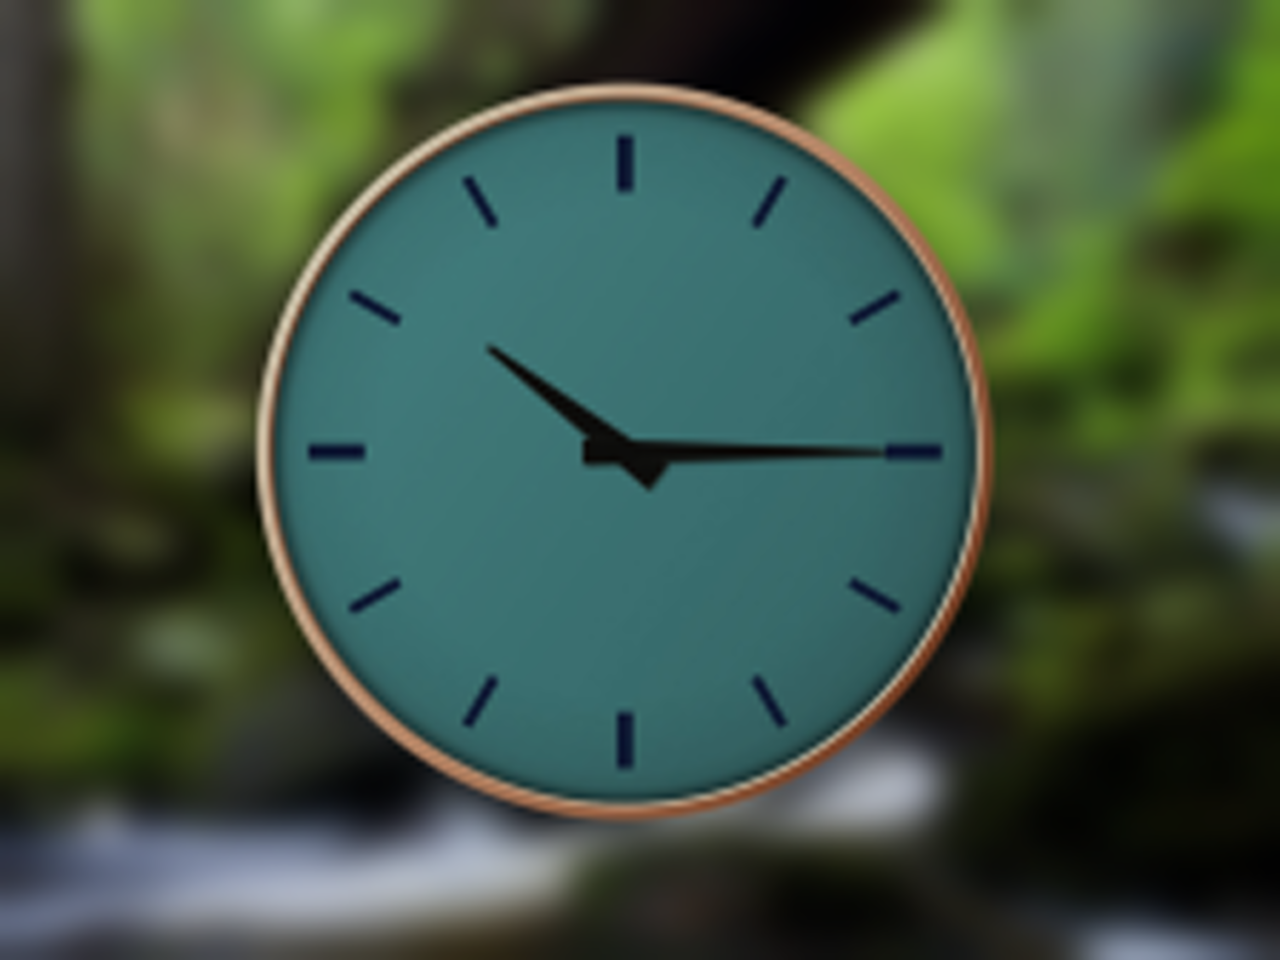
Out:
10.15
